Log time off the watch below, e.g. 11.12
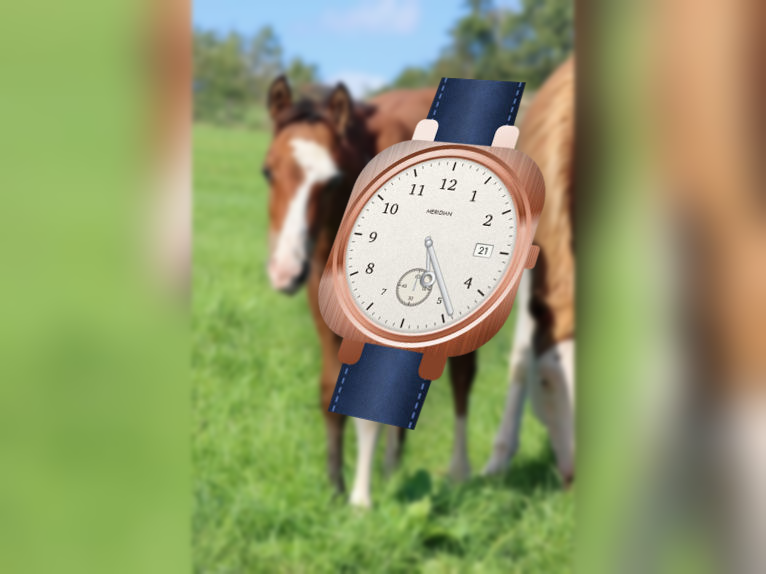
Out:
5.24
